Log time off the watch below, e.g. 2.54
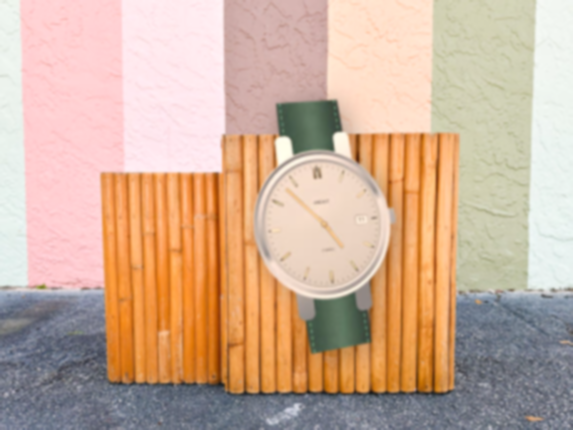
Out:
4.53
